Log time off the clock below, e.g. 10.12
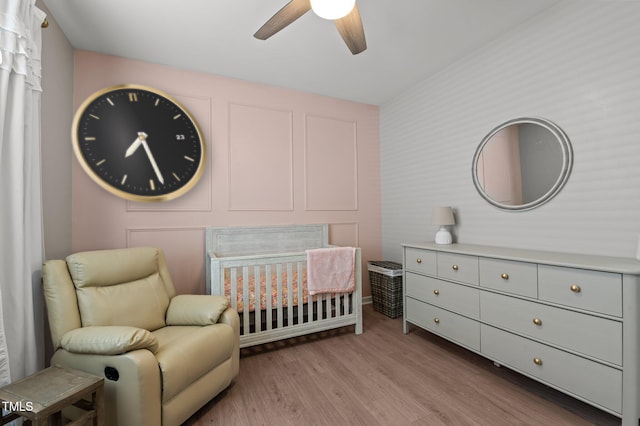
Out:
7.28
